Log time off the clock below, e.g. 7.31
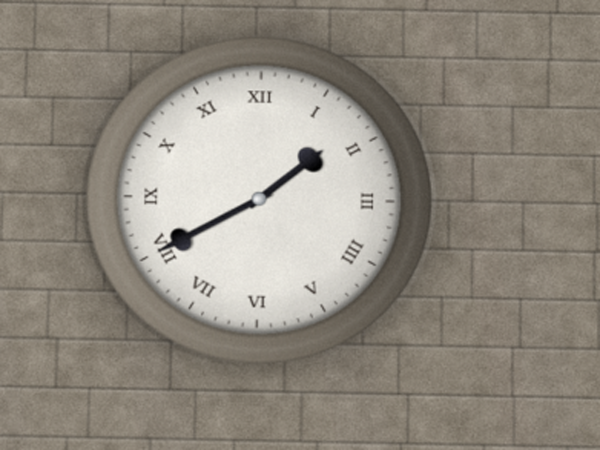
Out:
1.40
